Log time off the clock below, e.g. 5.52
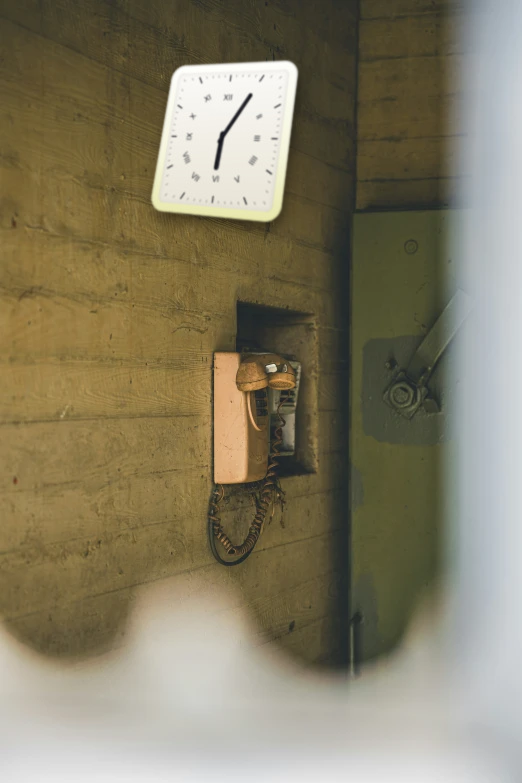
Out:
6.05
